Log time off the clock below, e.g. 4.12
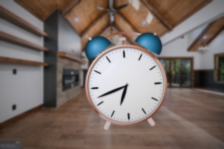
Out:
6.42
